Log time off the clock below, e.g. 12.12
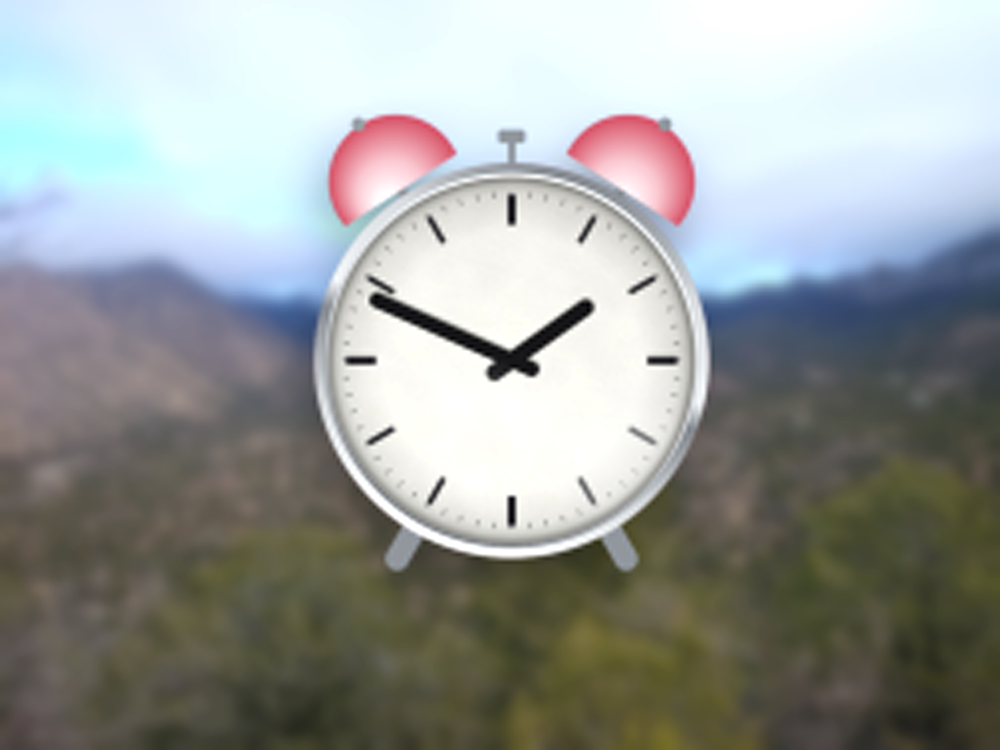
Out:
1.49
